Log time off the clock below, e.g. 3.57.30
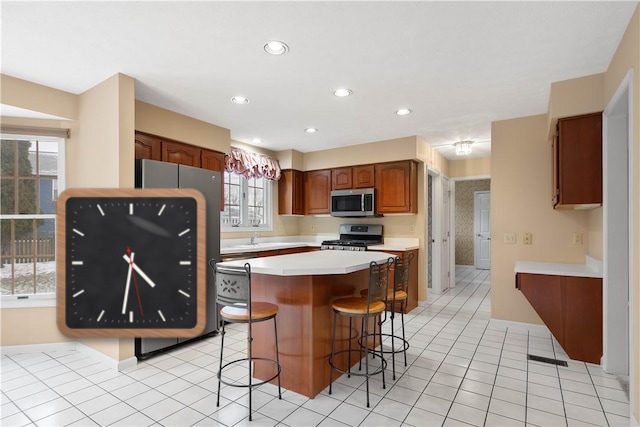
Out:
4.31.28
